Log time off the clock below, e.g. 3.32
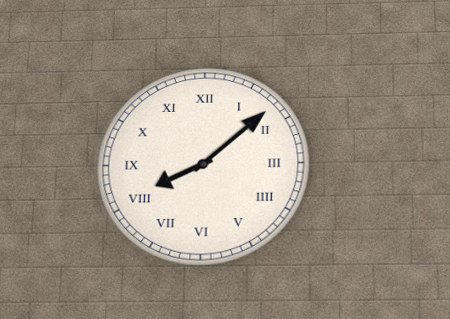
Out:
8.08
